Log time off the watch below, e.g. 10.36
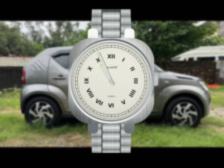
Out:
10.56
